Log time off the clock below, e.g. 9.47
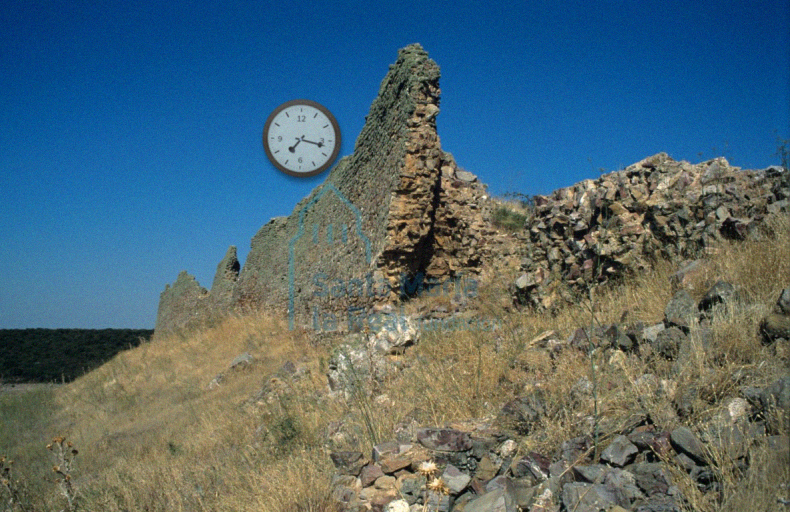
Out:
7.17
